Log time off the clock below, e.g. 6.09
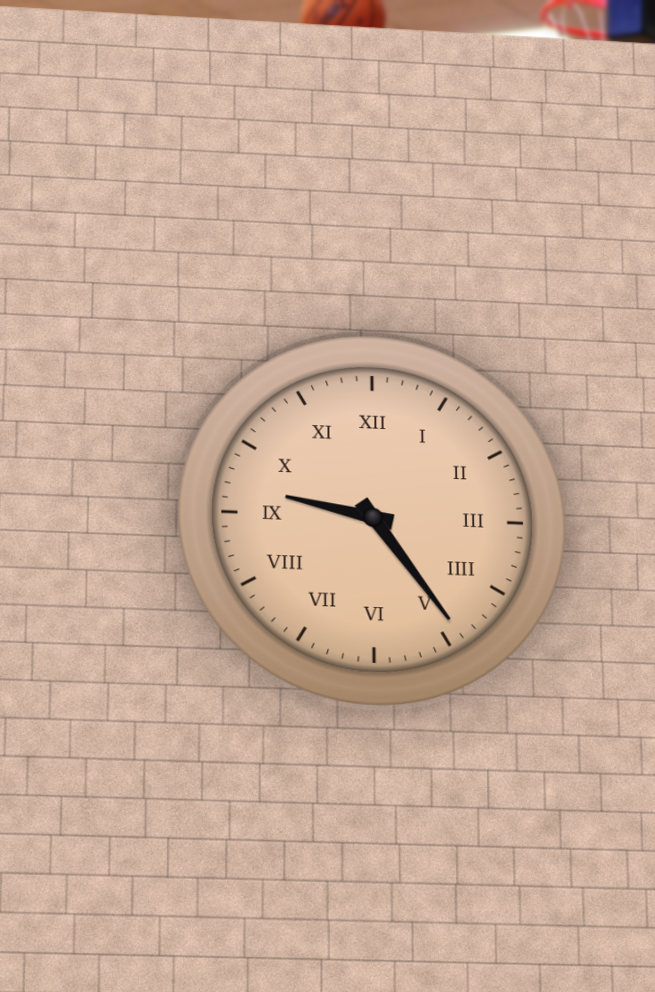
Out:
9.24
